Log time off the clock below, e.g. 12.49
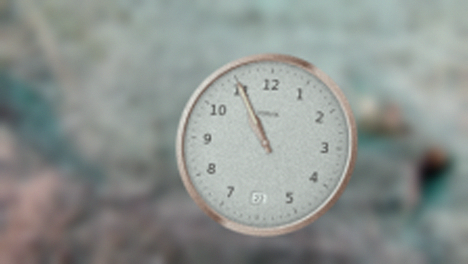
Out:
10.55
